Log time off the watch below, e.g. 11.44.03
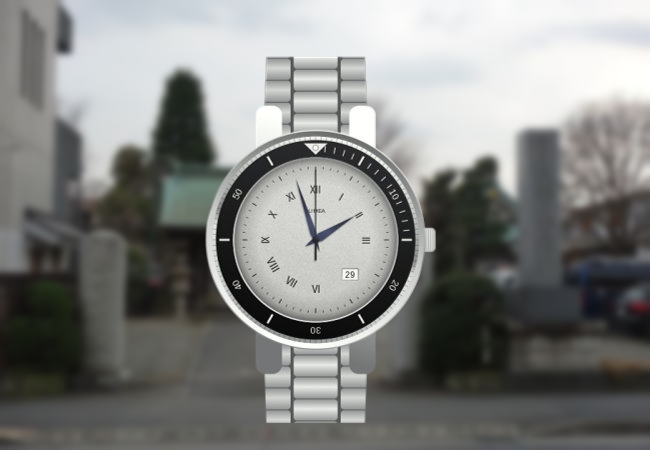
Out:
1.57.00
